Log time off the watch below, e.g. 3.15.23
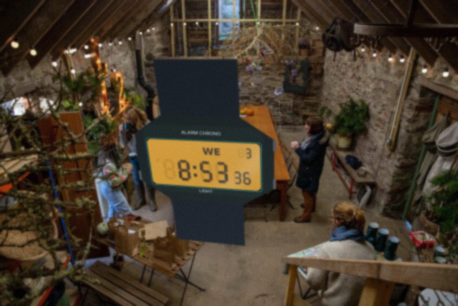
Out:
8.53.36
